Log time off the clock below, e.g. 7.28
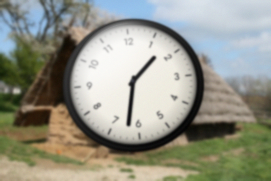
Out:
1.32
